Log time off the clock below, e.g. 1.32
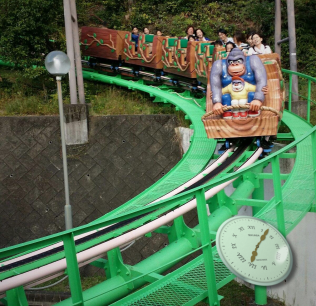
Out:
7.07
